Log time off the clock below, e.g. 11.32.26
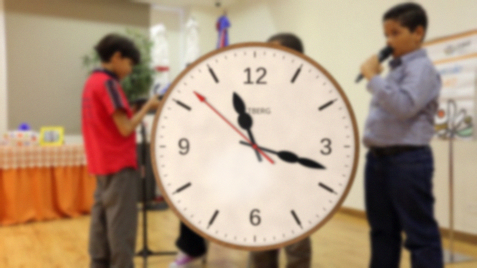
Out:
11.17.52
